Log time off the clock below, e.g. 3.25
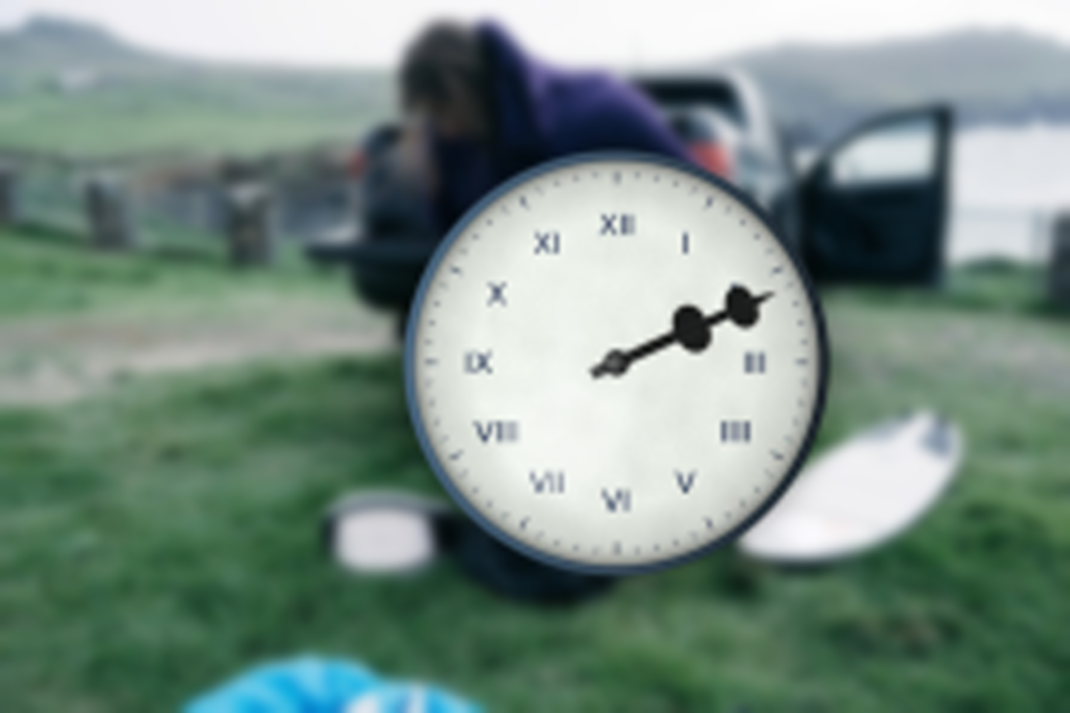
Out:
2.11
